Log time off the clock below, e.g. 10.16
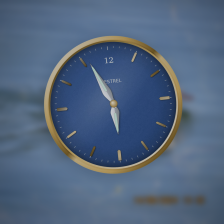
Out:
5.56
